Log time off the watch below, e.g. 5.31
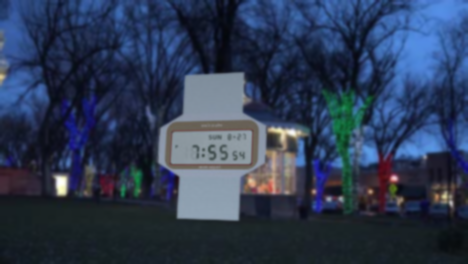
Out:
7.55
